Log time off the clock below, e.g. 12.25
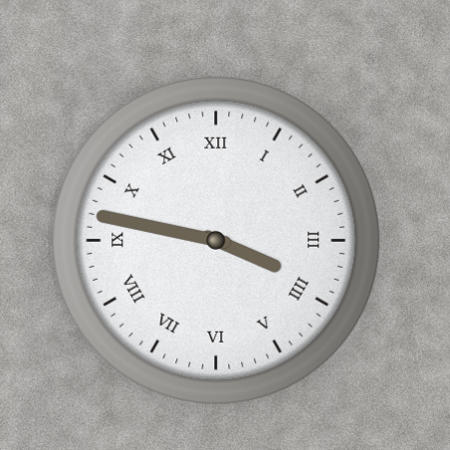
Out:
3.47
